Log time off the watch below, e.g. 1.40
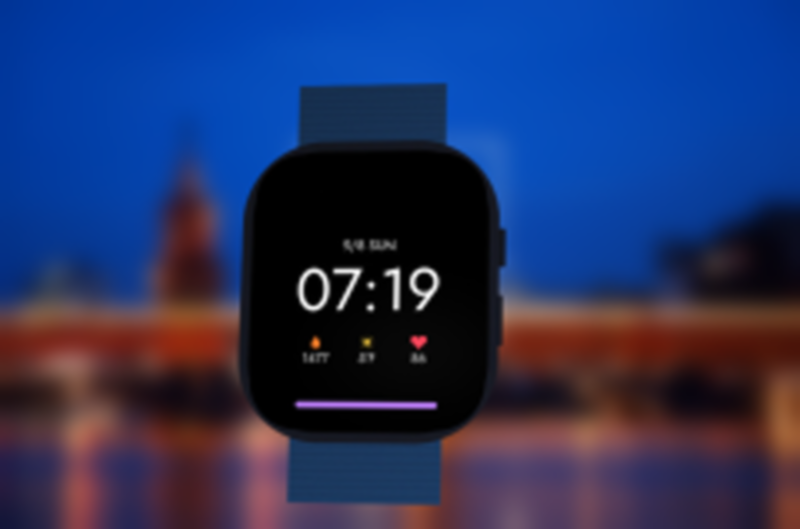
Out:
7.19
